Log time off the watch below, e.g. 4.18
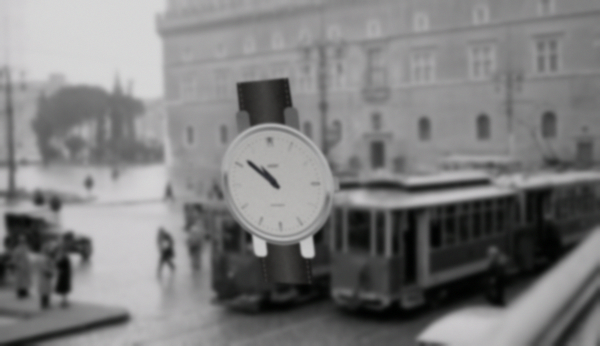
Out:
10.52
